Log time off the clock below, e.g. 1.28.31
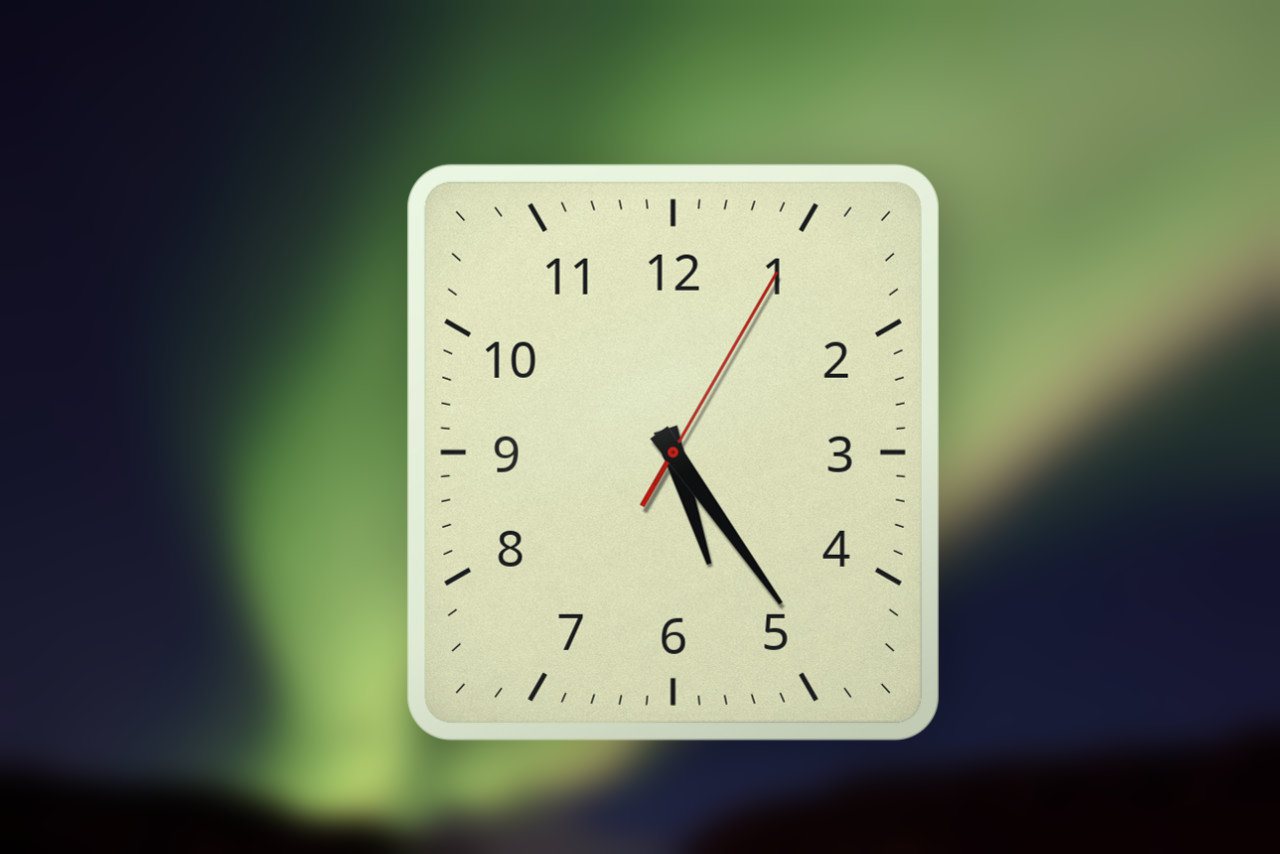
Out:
5.24.05
